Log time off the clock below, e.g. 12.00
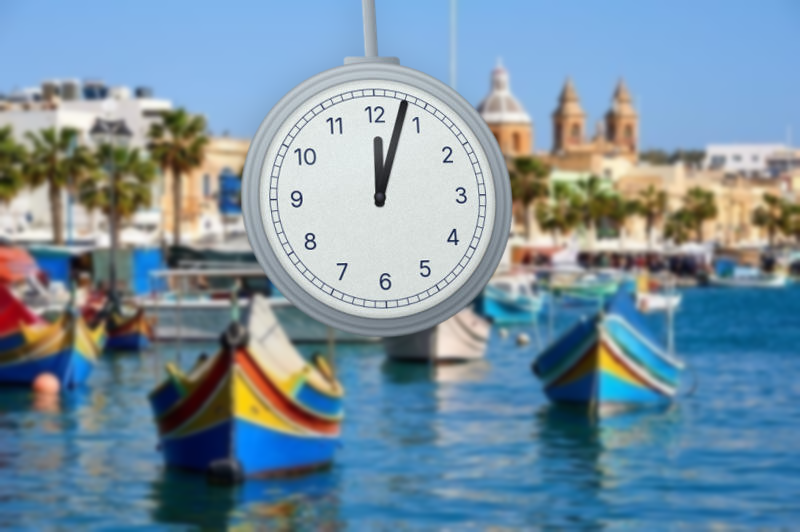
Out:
12.03
